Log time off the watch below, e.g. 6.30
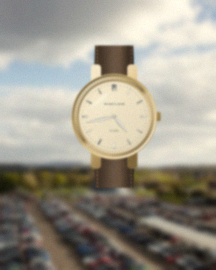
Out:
4.43
